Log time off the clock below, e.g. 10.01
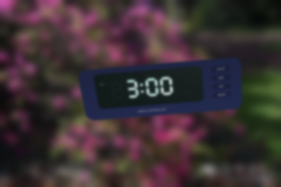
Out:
3.00
